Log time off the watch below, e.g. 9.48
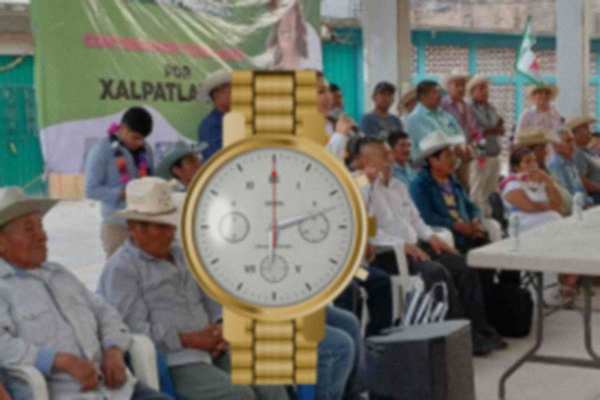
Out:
6.12
